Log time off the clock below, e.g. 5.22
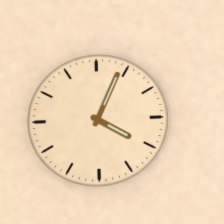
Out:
4.04
